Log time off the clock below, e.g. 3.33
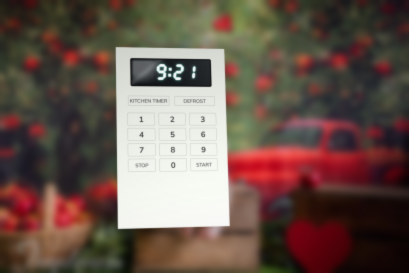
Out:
9.21
